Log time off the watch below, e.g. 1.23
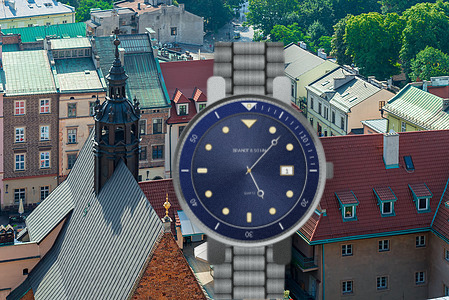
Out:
5.07
